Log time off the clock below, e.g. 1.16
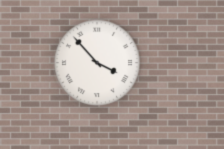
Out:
3.53
